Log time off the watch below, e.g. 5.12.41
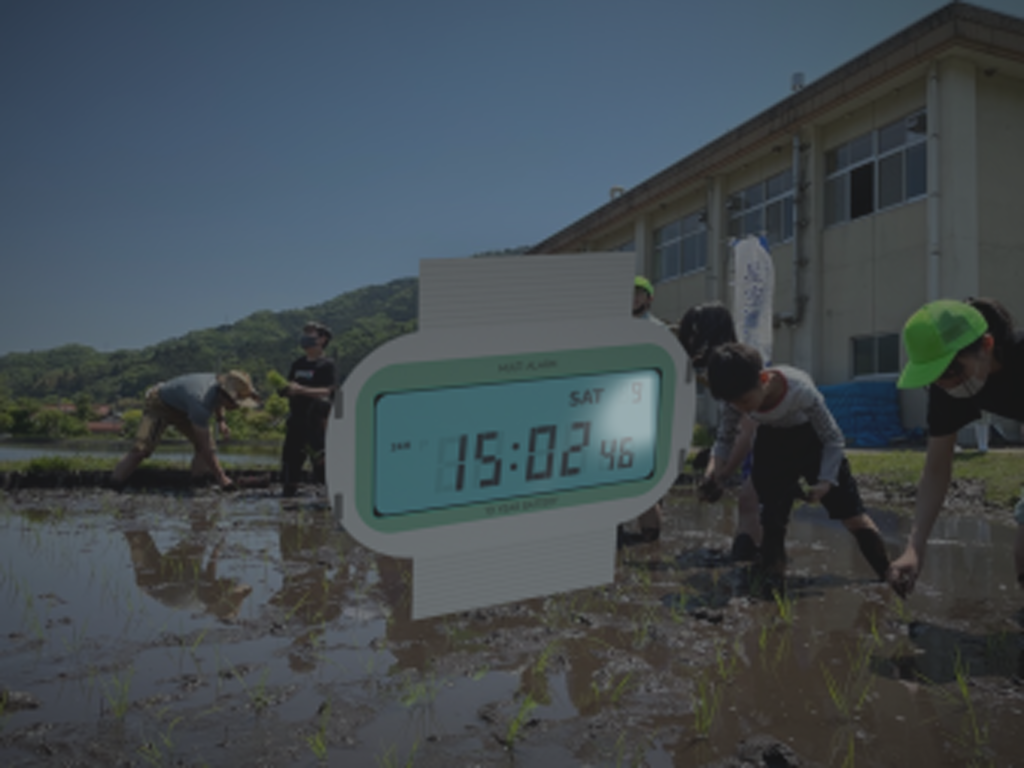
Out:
15.02.46
